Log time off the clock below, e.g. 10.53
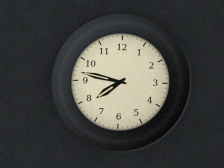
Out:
7.47
